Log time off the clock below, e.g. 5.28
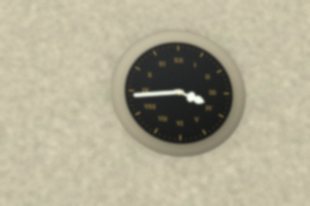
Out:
3.44
